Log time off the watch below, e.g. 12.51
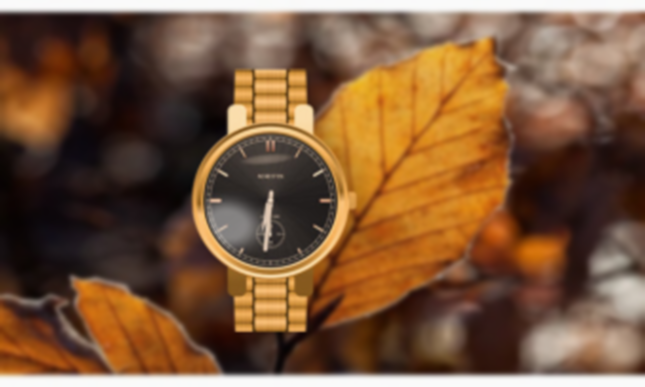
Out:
6.31
